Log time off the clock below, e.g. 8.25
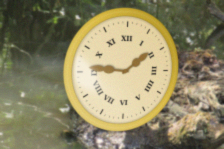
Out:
1.46
